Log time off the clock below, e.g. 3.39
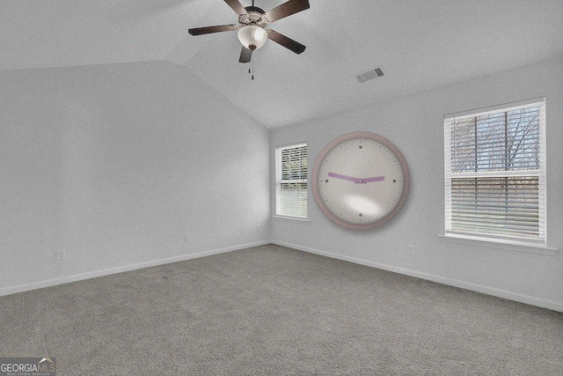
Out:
2.47
